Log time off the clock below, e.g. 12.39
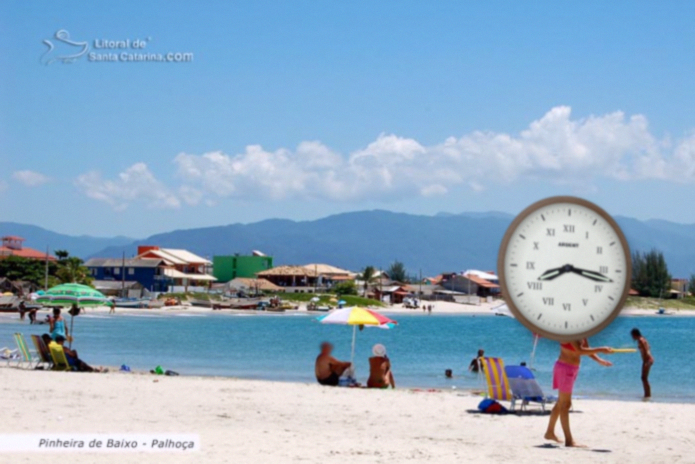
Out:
8.17
